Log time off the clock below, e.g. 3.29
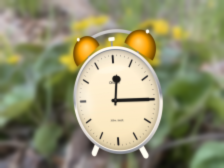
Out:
12.15
